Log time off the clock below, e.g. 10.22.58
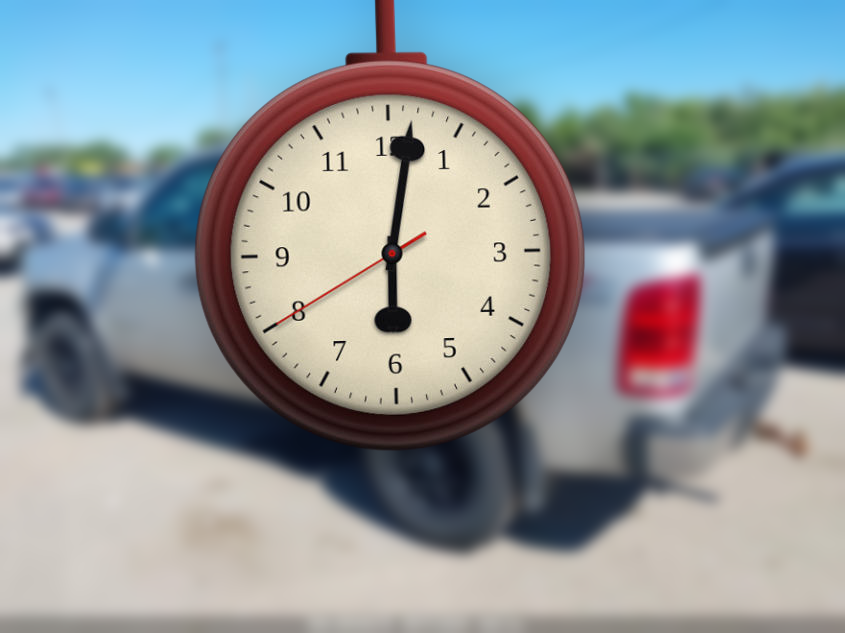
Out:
6.01.40
